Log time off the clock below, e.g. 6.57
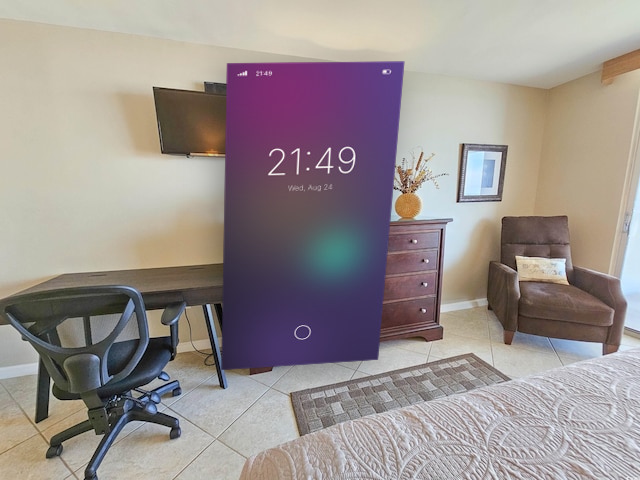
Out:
21.49
